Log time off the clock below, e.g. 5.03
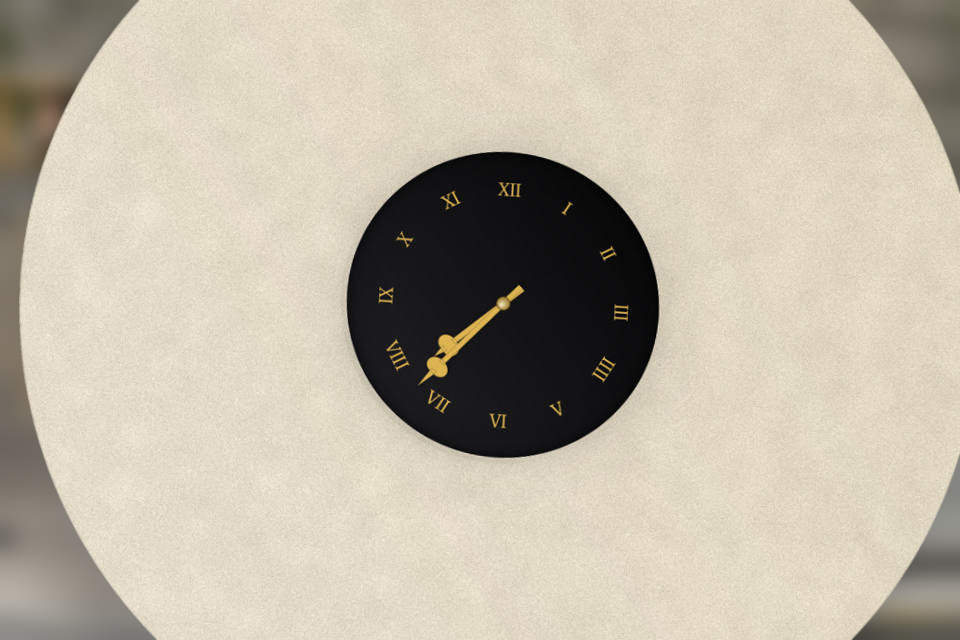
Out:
7.37
